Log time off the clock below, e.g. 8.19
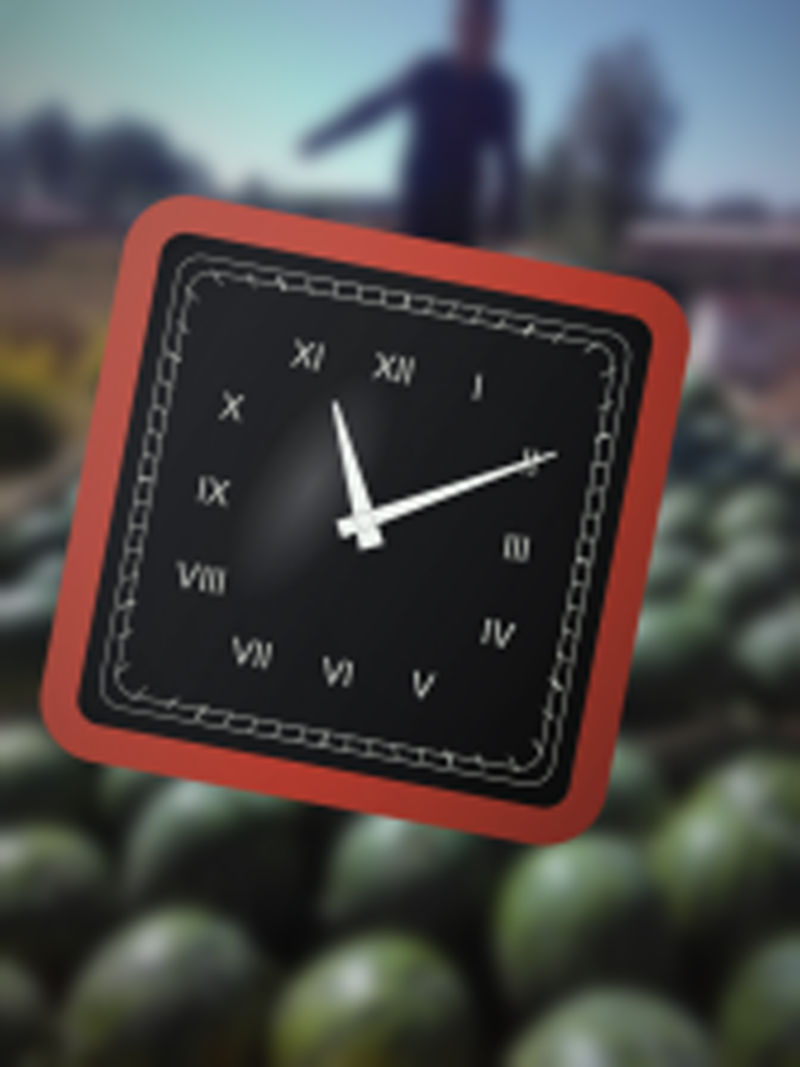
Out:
11.10
